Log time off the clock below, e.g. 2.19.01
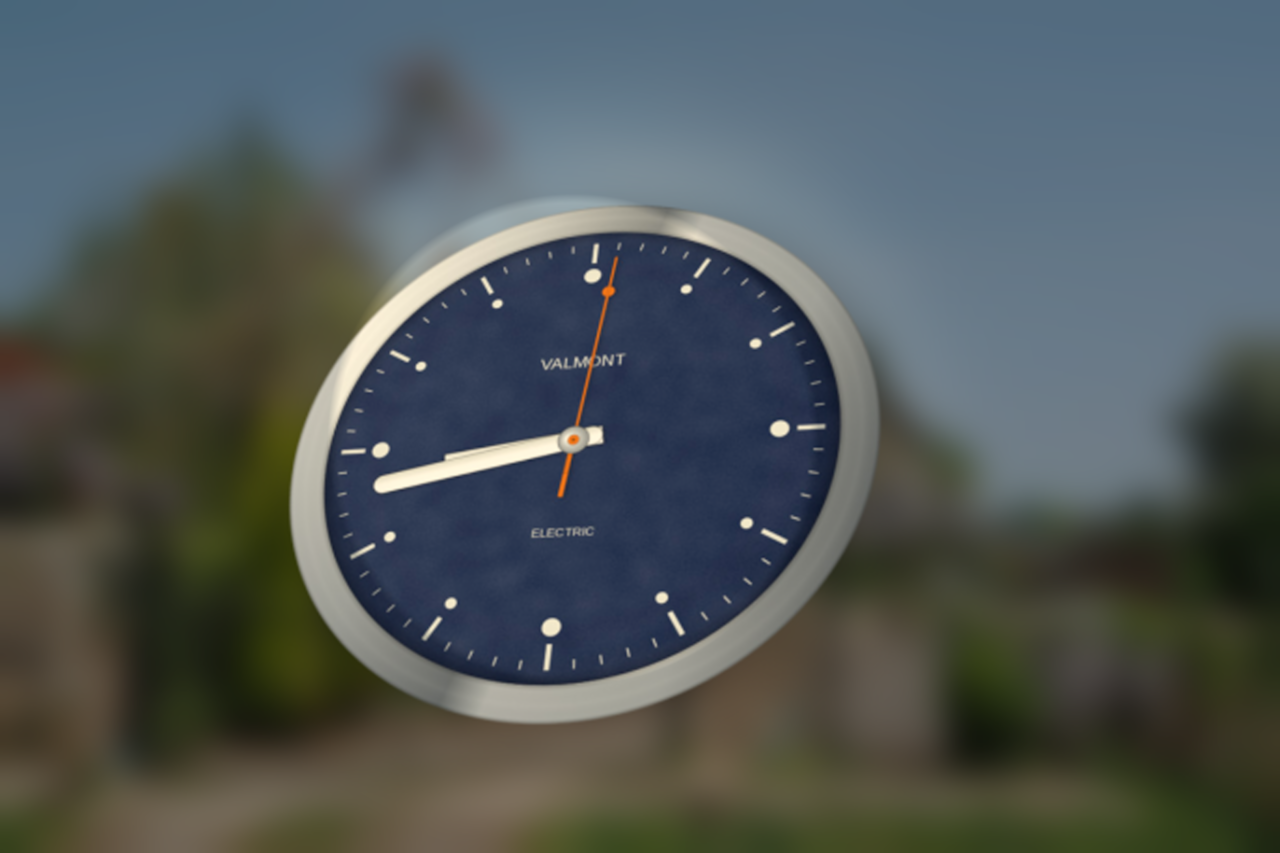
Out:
8.43.01
